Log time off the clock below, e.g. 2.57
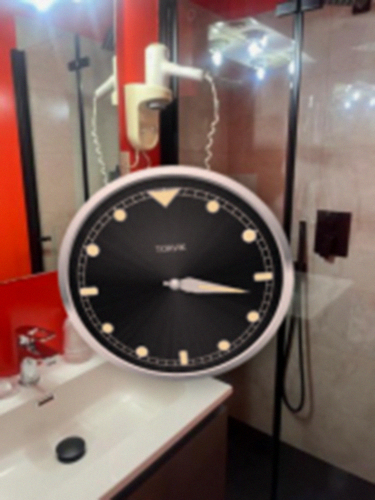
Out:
3.17
